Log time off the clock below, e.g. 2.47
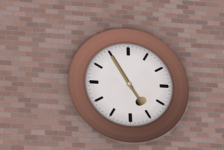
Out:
4.55
